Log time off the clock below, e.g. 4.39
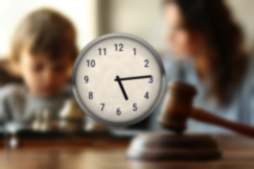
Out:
5.14
